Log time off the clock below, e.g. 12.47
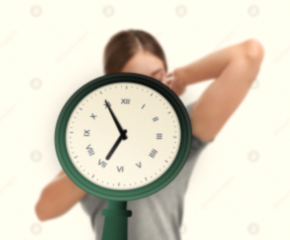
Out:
6.55
